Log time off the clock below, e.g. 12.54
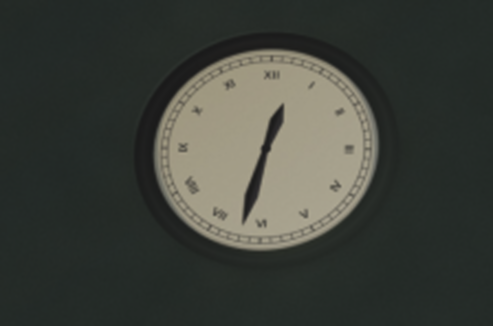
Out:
12.32
